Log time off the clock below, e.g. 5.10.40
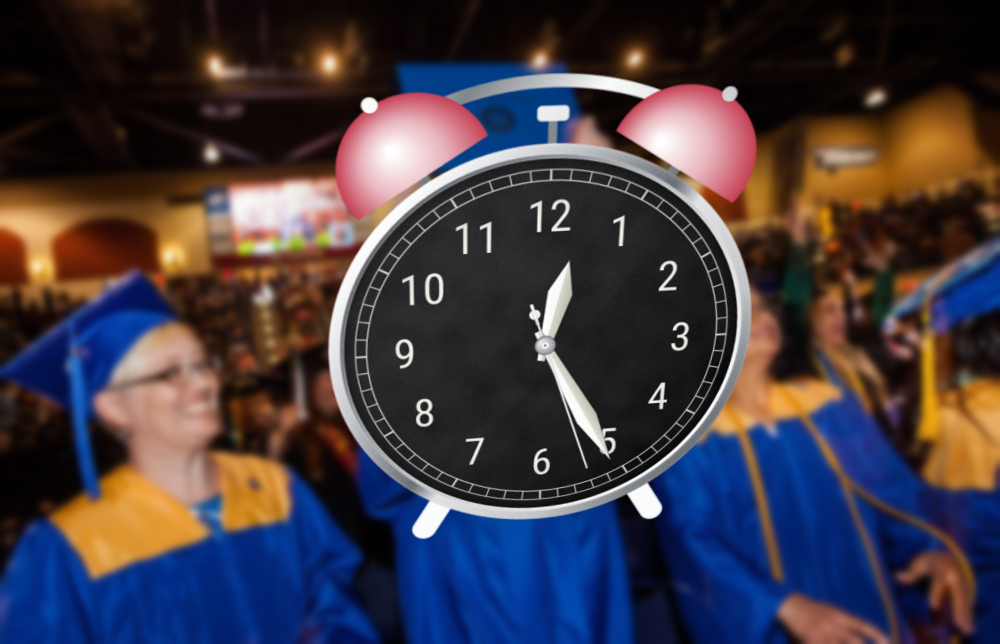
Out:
12.25.27
